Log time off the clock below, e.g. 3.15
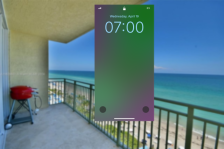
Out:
7.00
